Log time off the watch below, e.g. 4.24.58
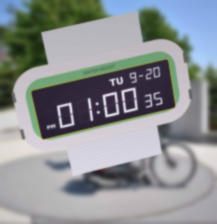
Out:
1.00.35
